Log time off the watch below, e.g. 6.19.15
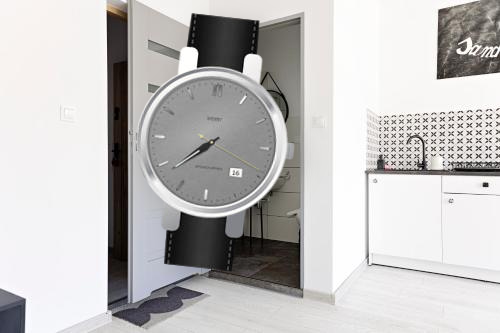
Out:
7.38.19
